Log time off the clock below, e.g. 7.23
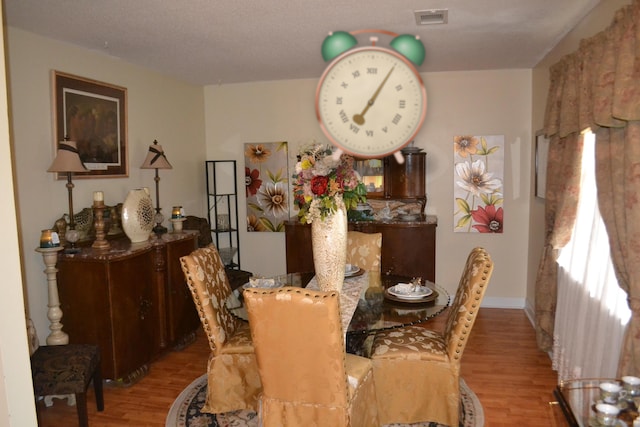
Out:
7.05
